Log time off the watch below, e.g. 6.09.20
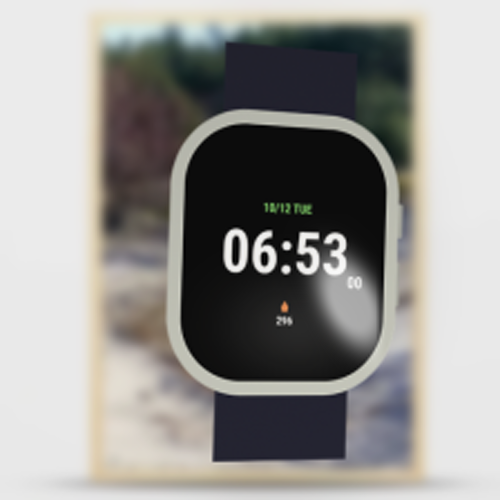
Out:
6.53.00
